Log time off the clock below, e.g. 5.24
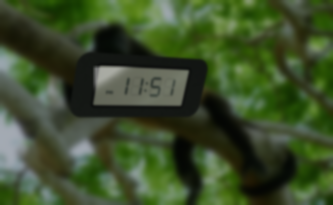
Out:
11.51
